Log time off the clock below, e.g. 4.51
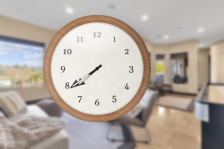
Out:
7.39
